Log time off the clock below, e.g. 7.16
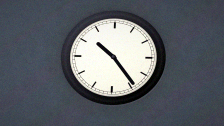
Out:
10.24
